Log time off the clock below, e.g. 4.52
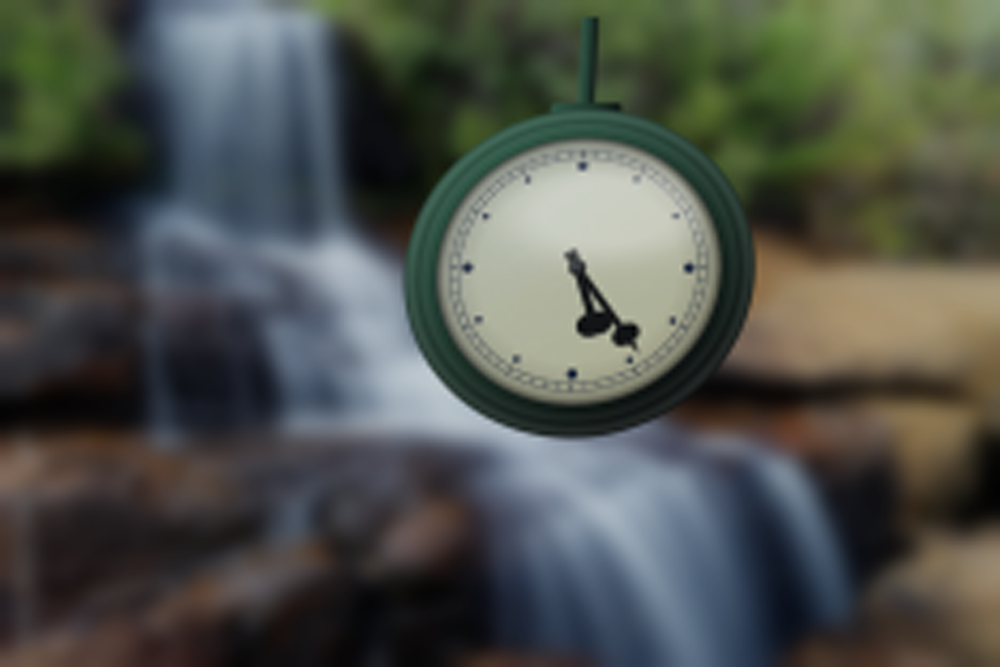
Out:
5.24
